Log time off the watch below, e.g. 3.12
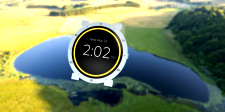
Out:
2.02
